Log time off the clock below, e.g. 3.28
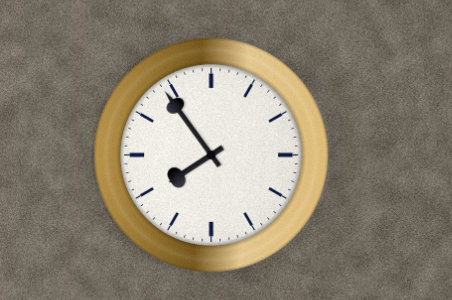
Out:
7.54
